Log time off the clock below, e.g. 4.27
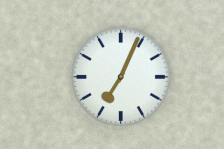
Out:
7.04
